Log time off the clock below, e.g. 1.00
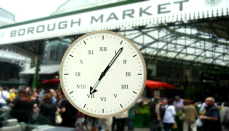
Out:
7.06
